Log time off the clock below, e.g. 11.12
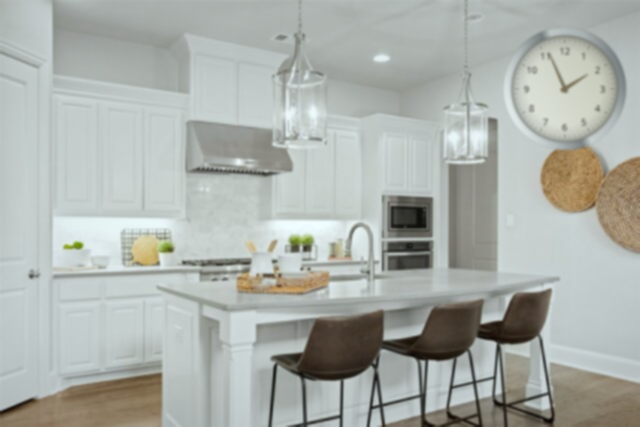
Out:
1.56
